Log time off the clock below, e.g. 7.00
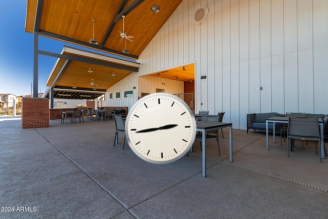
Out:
2.44
